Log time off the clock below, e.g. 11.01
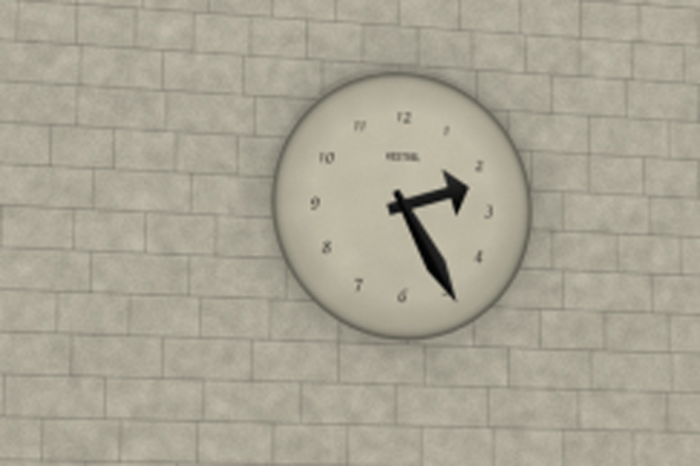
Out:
2.25
